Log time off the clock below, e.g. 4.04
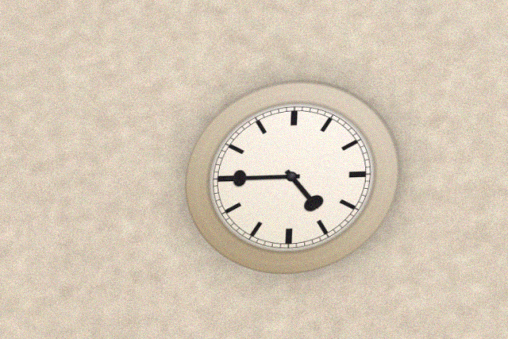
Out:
4.45
